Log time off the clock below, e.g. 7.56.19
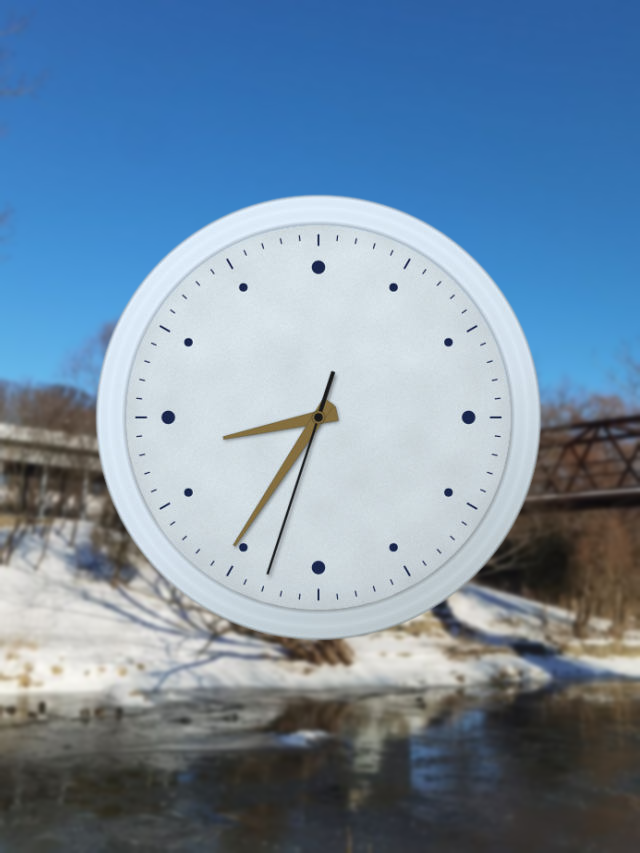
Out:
8.35.33
